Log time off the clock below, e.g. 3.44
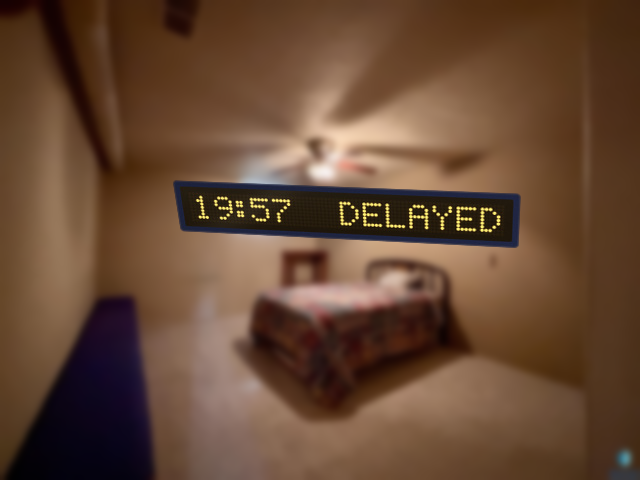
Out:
19.57
